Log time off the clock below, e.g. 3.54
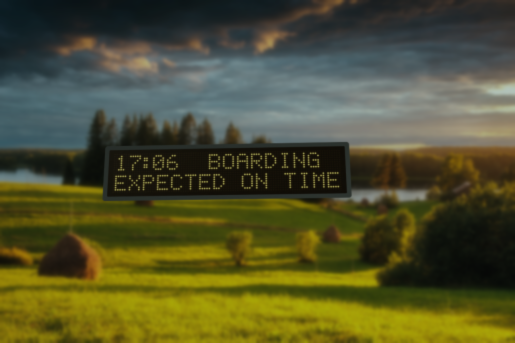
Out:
17.06
